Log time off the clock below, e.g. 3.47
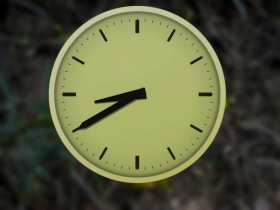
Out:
8.40
